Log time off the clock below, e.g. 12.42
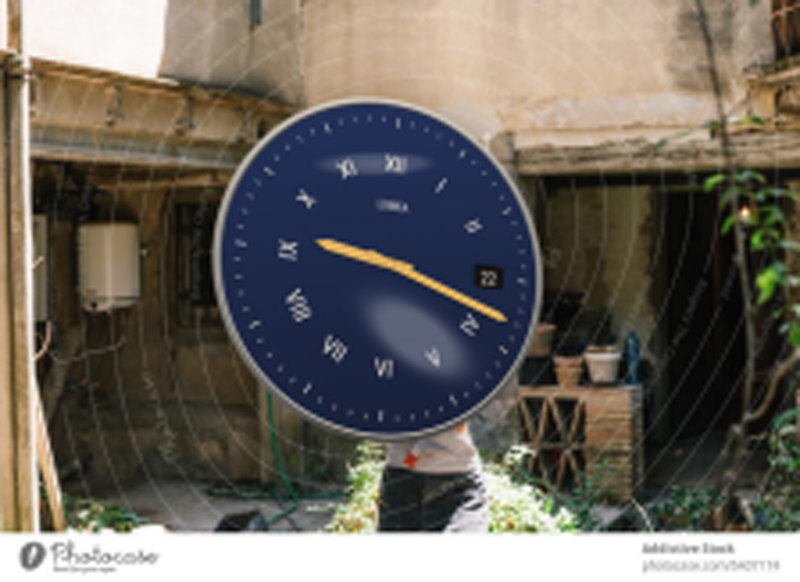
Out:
9.18
